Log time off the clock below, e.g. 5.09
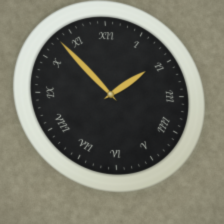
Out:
1.53
